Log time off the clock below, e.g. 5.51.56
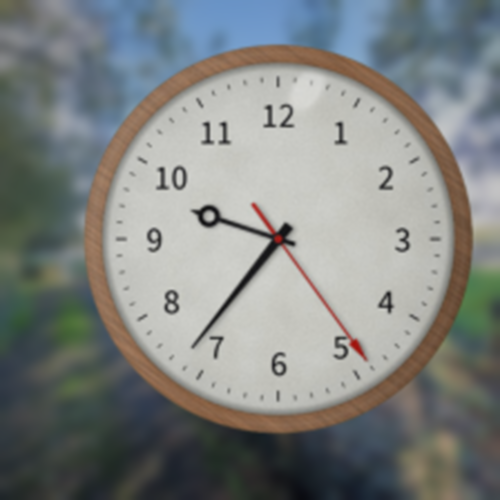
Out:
9.36.24
